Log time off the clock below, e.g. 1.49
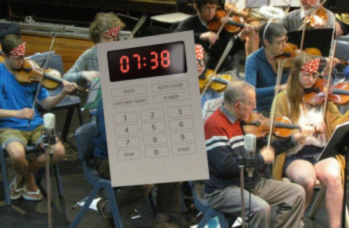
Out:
7.38
